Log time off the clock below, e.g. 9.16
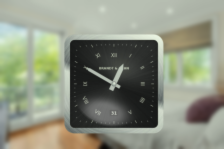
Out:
12.50
